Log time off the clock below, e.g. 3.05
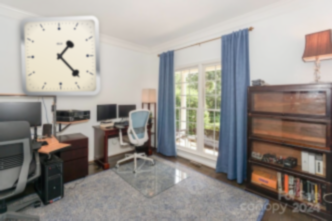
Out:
1.23
